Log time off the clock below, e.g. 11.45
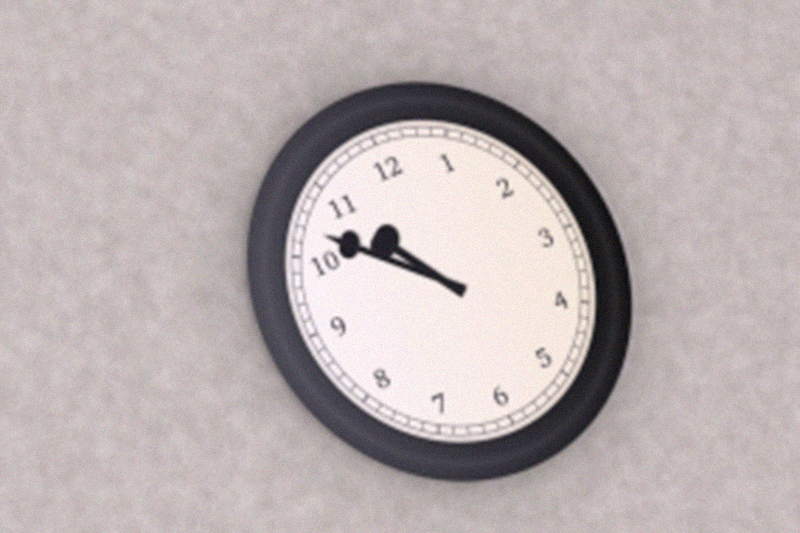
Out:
10.52
